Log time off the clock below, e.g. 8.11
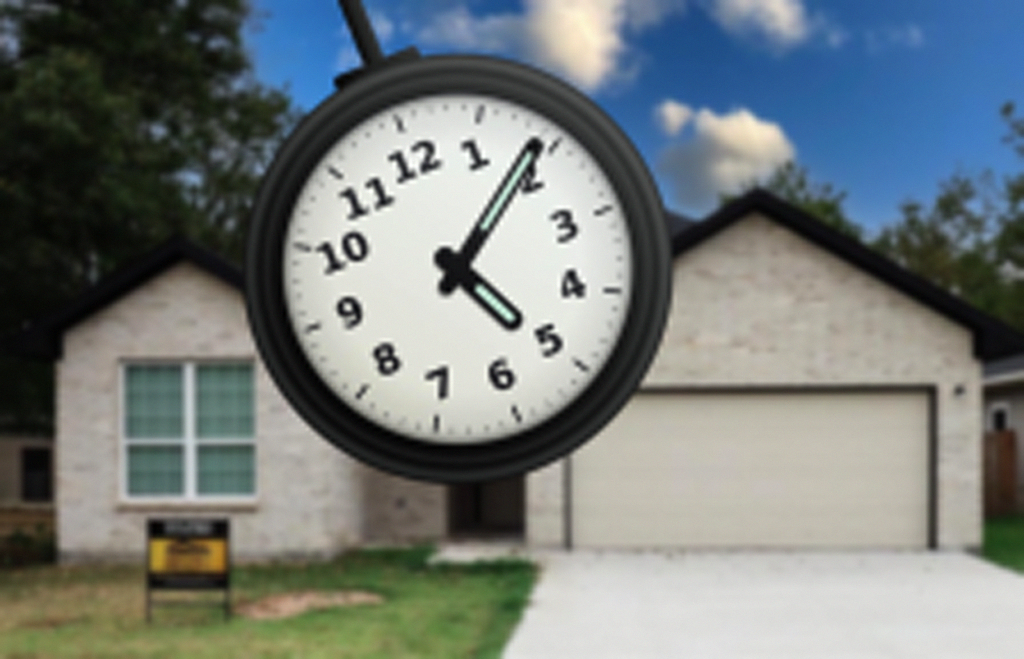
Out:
5.09
